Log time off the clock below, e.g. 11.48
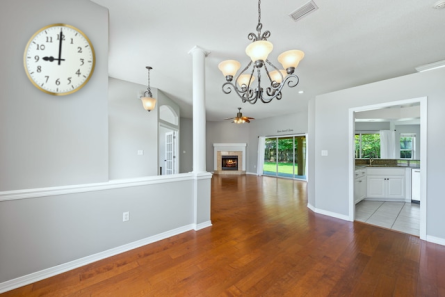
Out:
9.00
